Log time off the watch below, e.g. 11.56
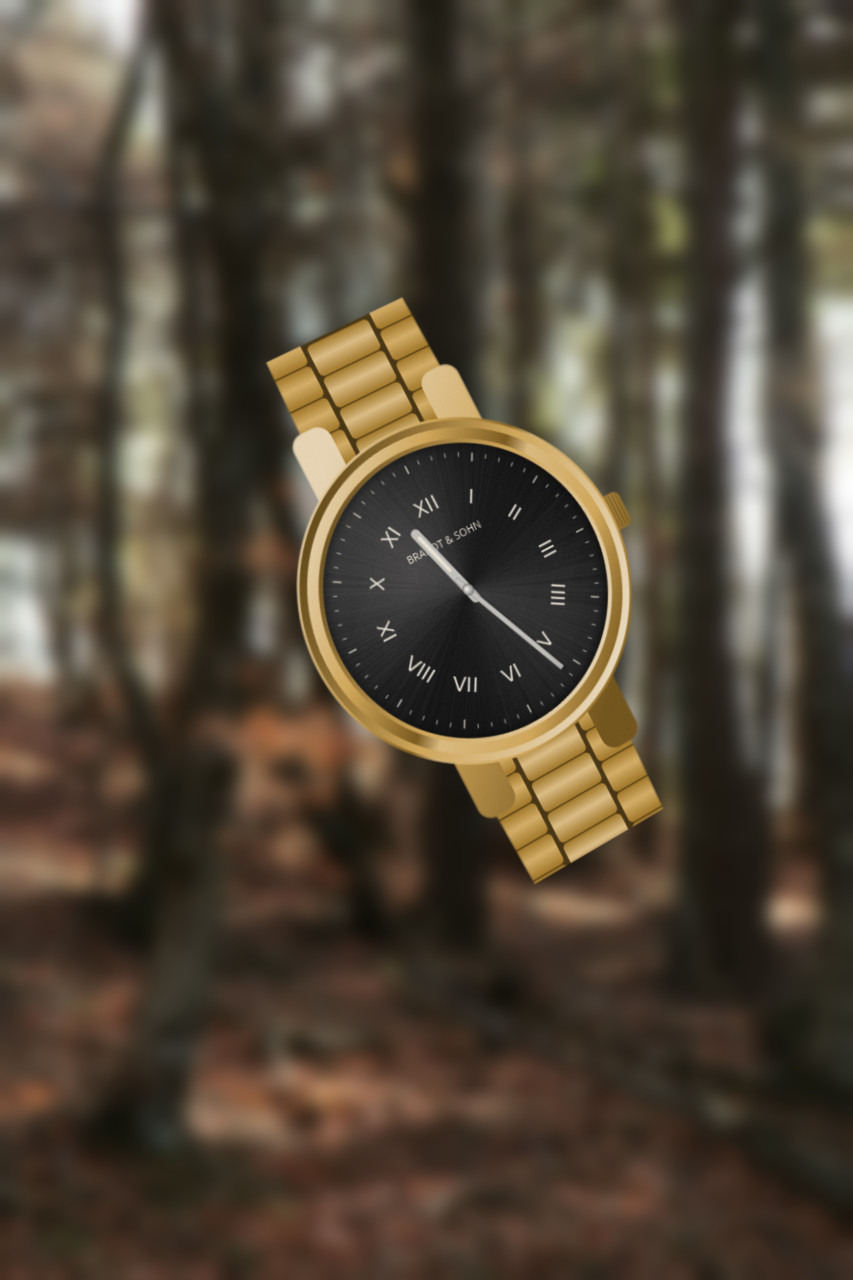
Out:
11.26
